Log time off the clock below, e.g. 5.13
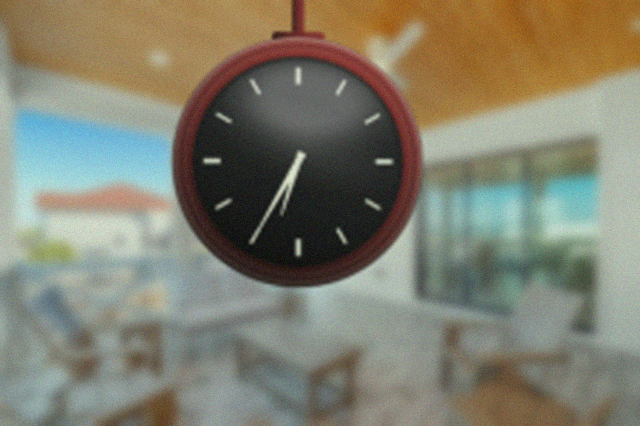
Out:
6.35
